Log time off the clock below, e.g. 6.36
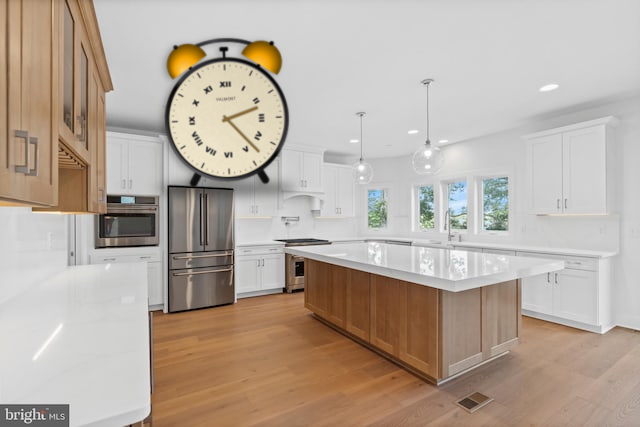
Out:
2.23
